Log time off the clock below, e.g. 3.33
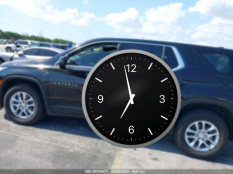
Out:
6.58
